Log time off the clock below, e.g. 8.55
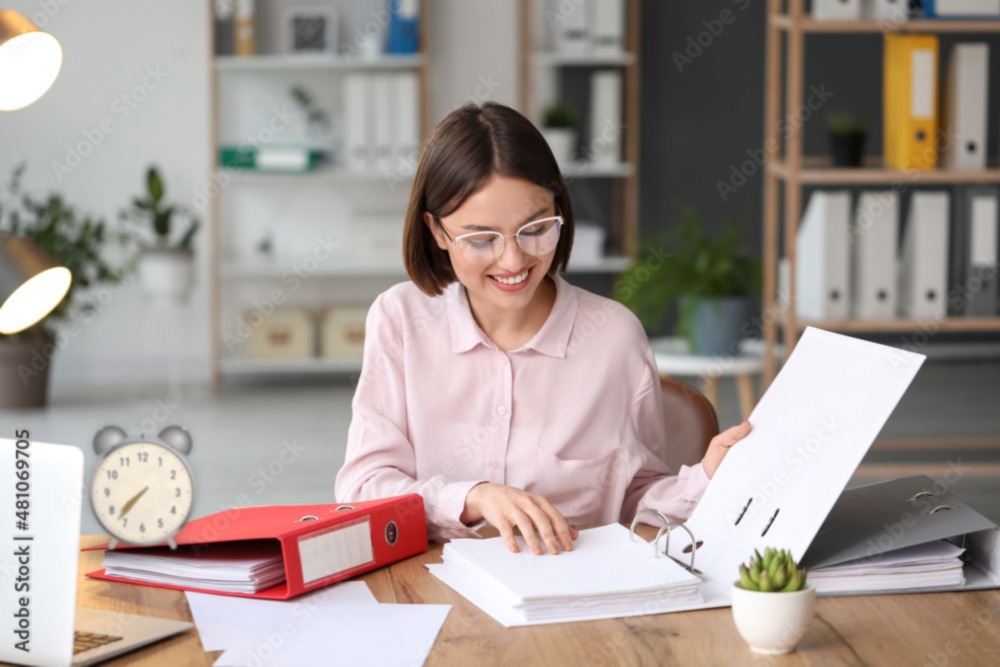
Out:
7.37
